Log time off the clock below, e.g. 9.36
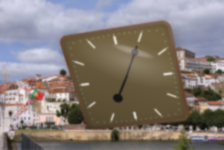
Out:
7.05
